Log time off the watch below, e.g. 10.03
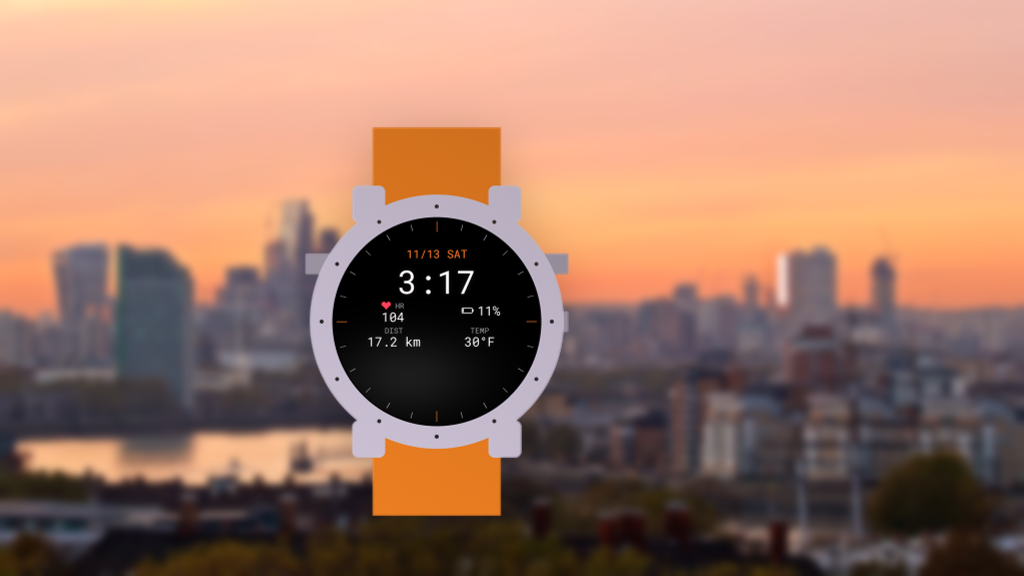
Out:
3.17
